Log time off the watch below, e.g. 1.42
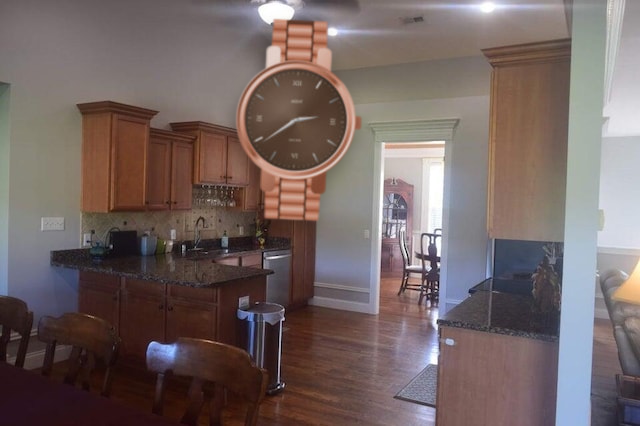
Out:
2.39
